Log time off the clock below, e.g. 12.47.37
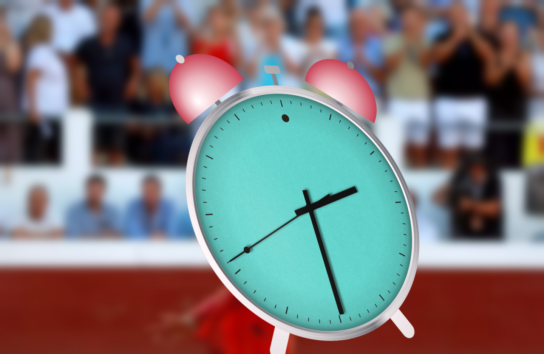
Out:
2.29.41
